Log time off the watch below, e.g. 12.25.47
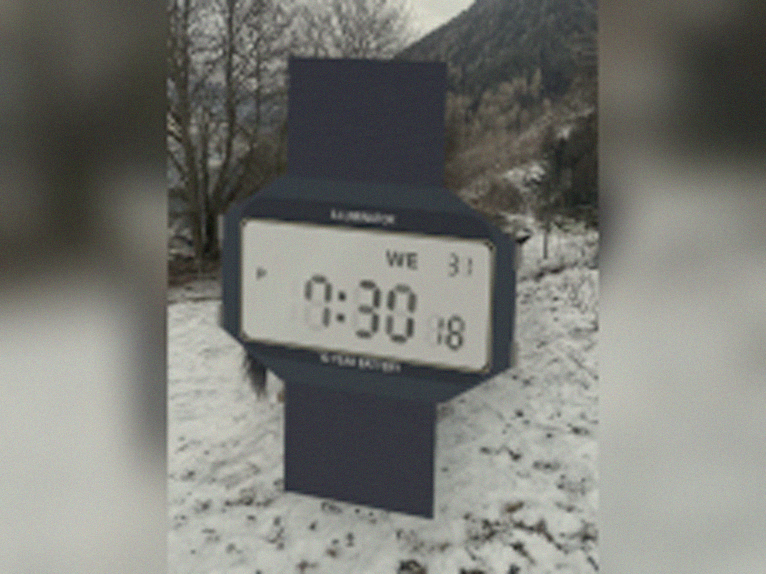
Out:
7.30.18
